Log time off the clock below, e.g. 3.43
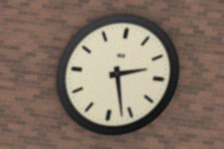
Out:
2.27
